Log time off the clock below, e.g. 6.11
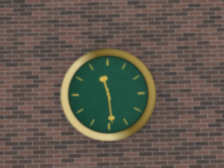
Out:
11.29
